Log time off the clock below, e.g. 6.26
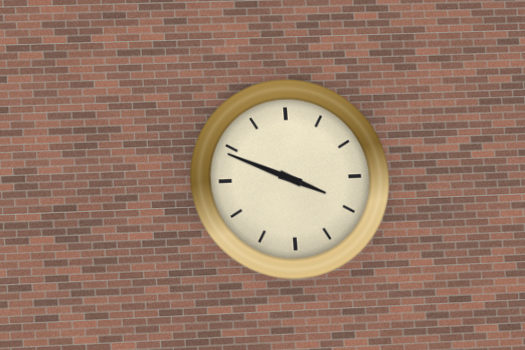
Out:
3.49
